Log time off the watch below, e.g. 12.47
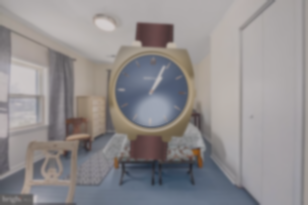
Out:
1.04
